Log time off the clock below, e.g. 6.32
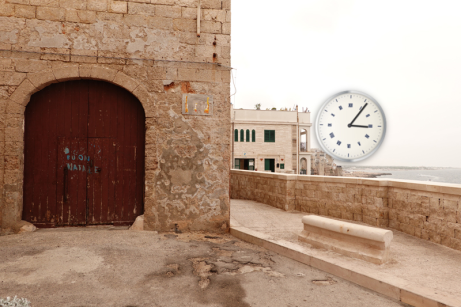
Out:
3.06
